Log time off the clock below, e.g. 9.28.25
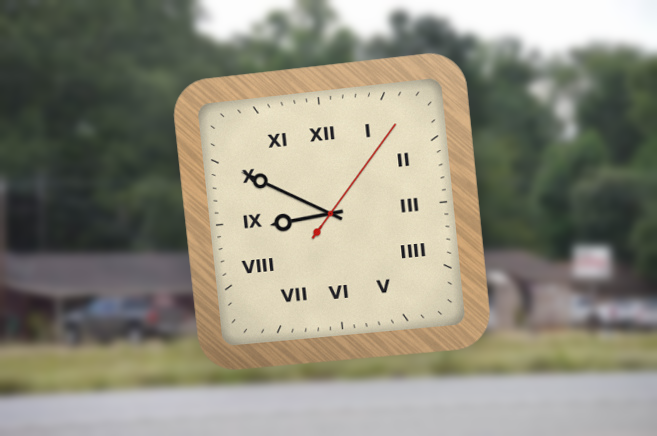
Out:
8.50.07
